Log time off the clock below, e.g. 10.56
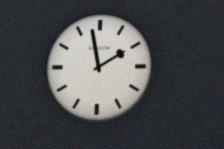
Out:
1.58
